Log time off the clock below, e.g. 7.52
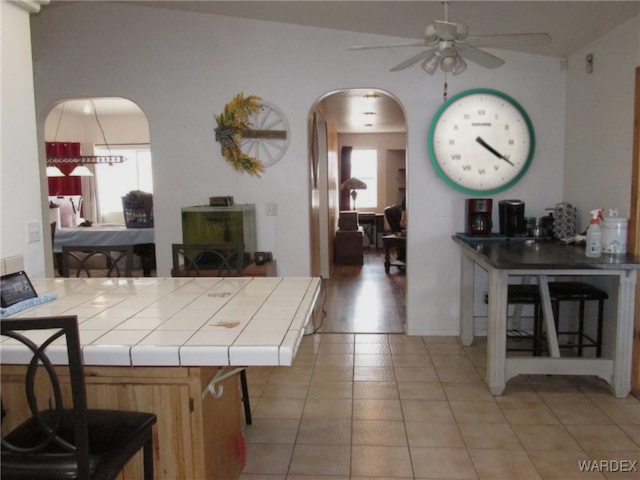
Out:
4.21
